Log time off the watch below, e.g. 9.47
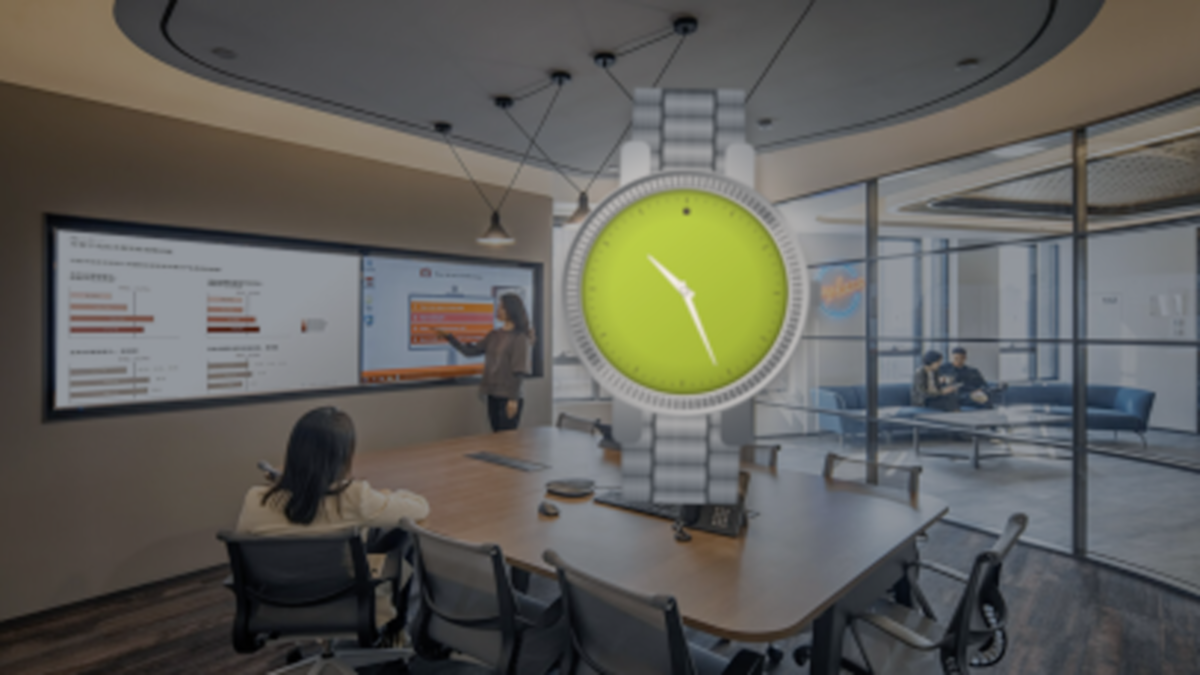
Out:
10.26
